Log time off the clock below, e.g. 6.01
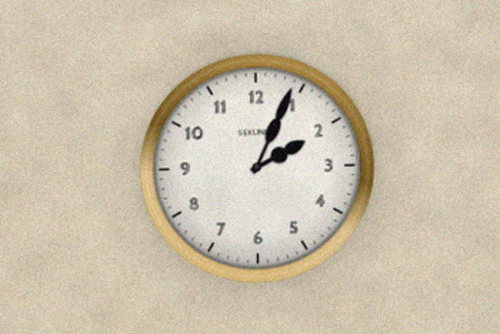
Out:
2.04
